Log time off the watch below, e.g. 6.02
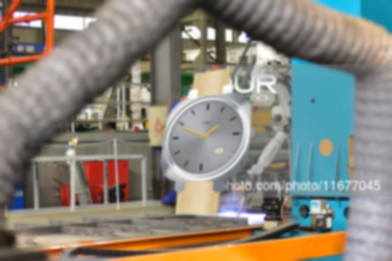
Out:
1.49
